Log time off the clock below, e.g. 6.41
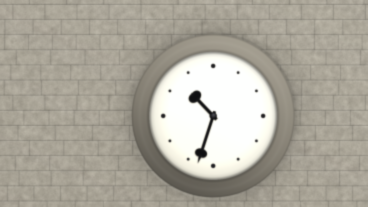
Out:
10.33
